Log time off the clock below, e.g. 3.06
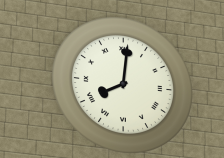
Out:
8.01
